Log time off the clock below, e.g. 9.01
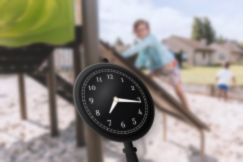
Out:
7.16
